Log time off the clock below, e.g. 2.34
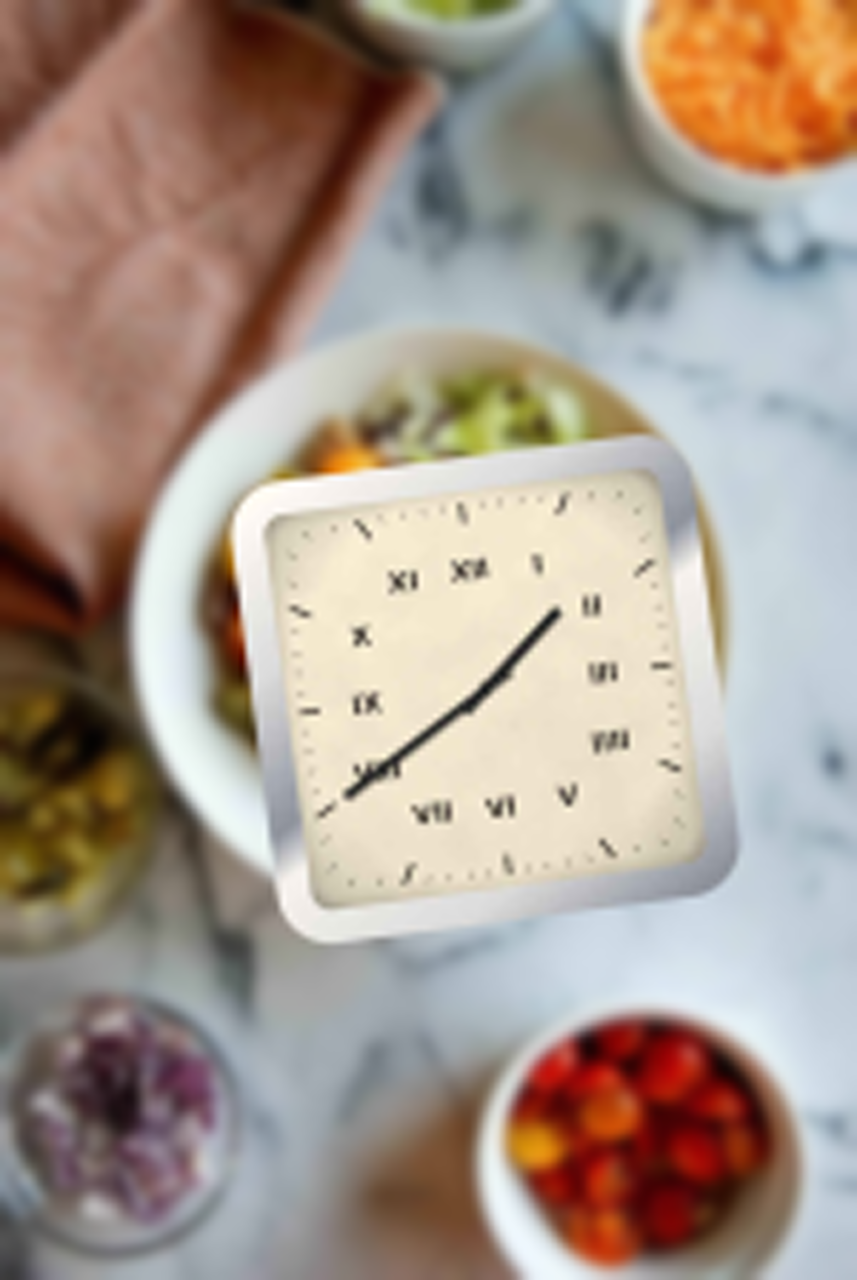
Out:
1.40
